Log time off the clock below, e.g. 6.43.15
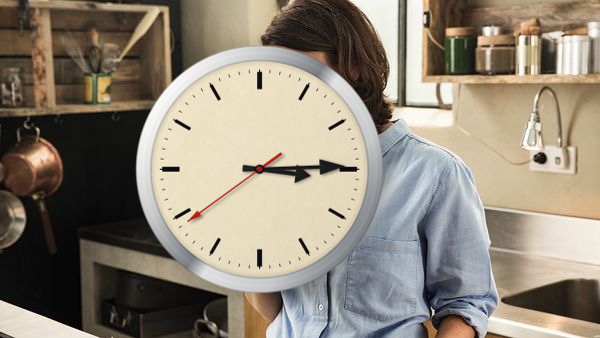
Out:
3.14.39
